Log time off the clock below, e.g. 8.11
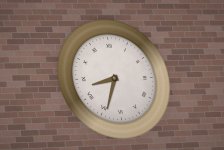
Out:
8.34
